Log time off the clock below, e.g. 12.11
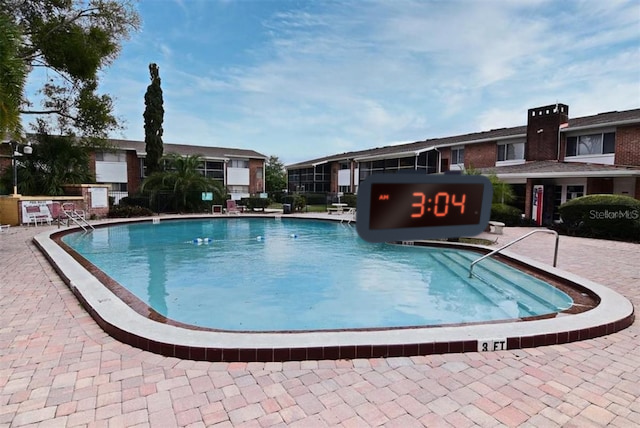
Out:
3.04
